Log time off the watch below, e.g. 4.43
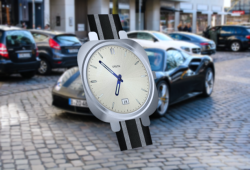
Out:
6.53
